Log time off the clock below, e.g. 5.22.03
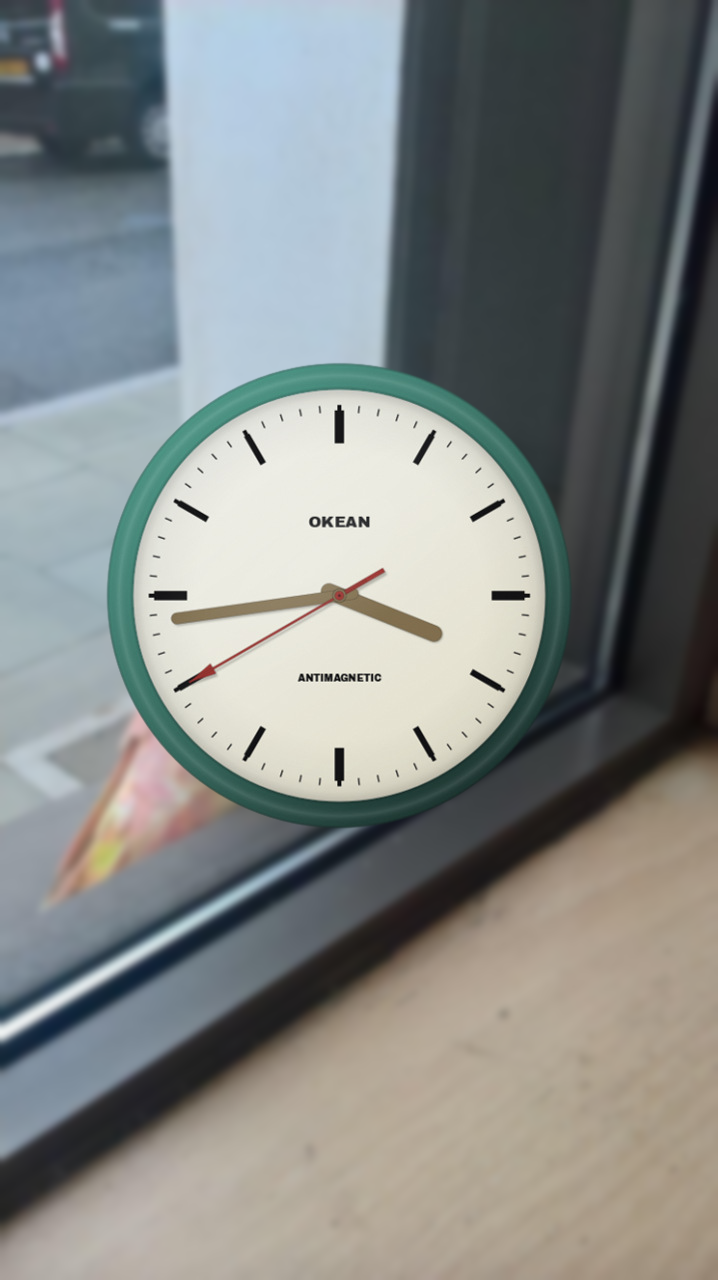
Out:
3.43.40
